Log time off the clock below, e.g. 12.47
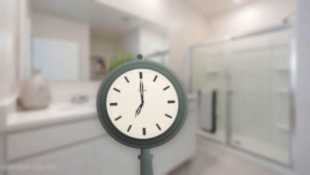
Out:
7.00
